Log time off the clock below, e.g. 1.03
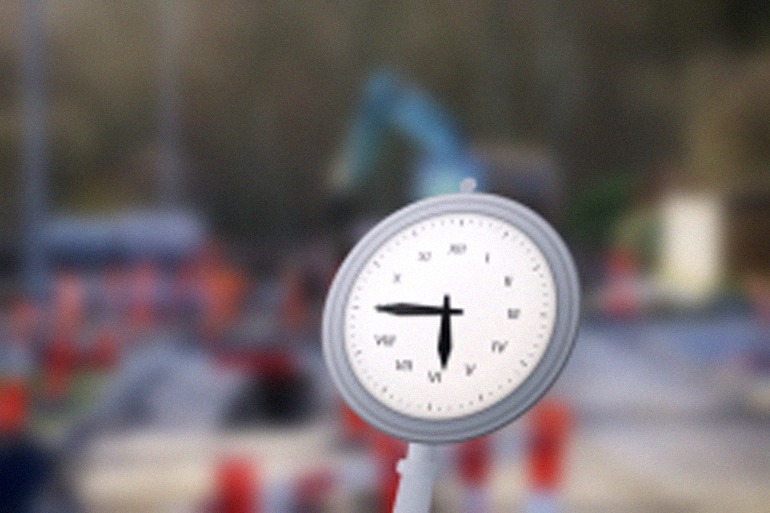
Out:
5.45
